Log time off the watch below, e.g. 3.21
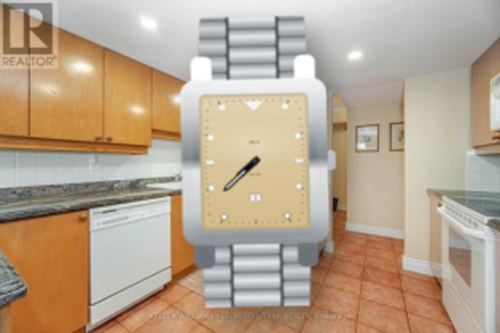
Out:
7.38
